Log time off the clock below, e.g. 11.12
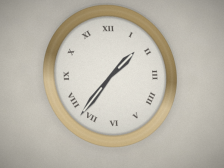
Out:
1.37
